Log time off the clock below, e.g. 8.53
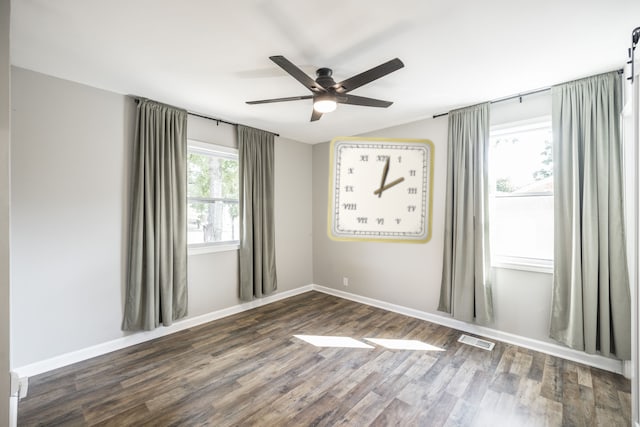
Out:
2.02
